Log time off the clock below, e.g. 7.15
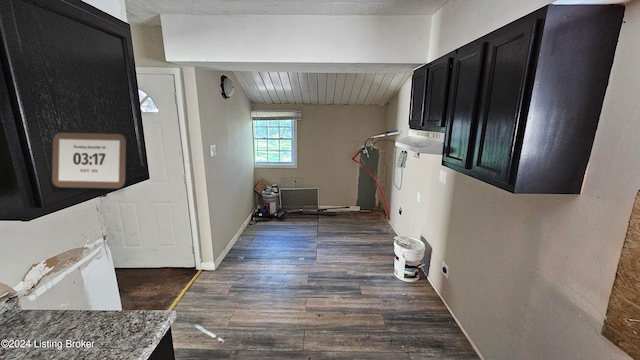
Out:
3.17
